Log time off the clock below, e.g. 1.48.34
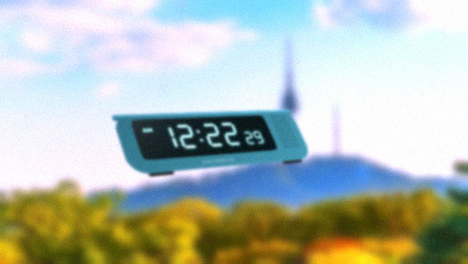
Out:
12.22.29
